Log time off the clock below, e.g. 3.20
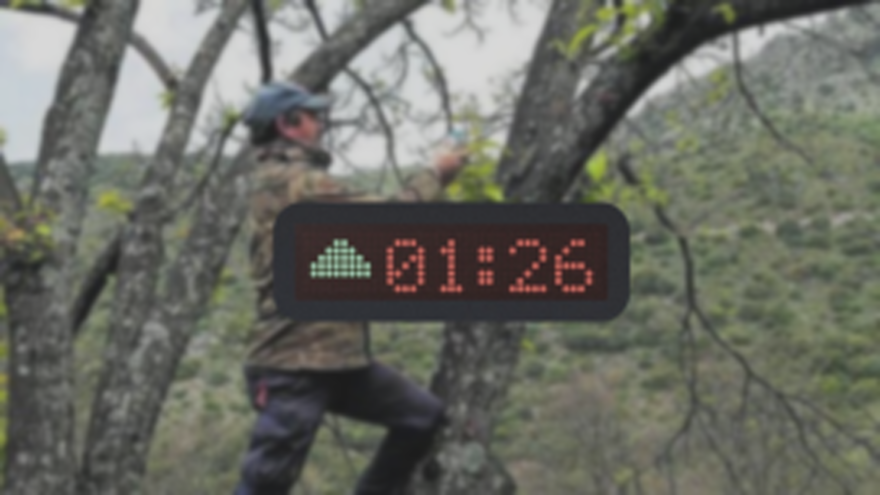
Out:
1.26
